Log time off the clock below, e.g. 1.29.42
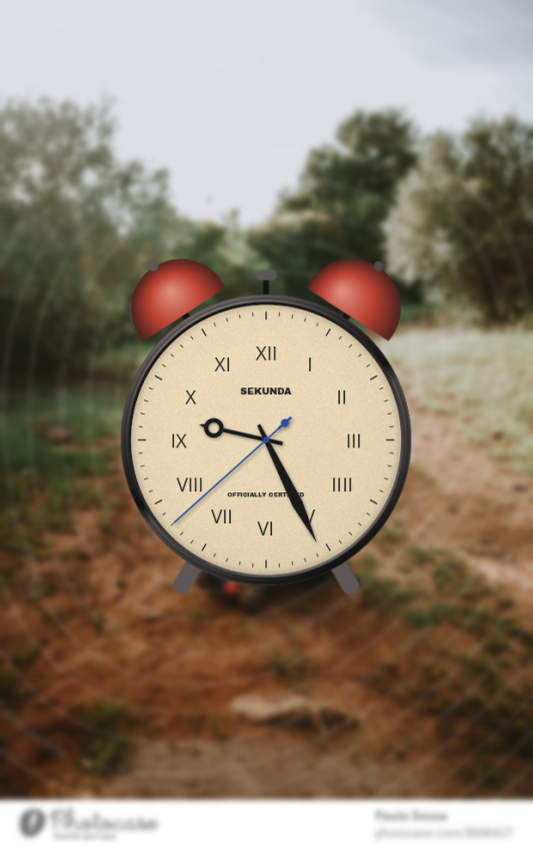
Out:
9.25.38
